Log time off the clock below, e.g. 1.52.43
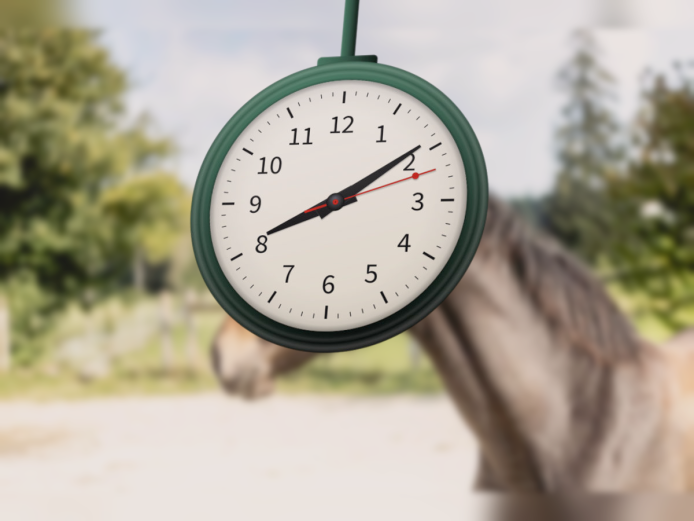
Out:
8.09.12
